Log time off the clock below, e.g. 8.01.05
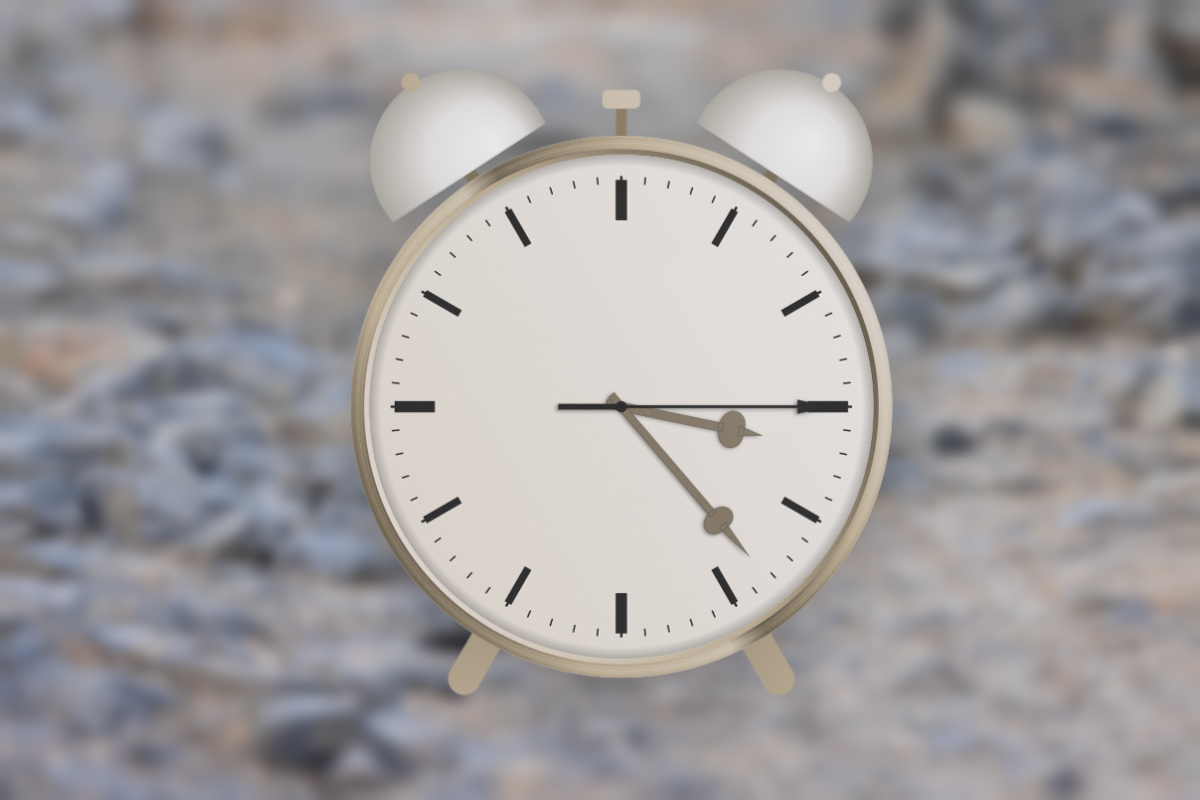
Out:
3.23.15
